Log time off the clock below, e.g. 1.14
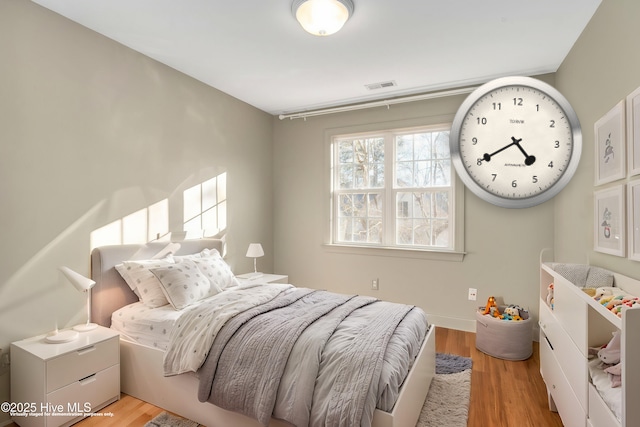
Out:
4.40
